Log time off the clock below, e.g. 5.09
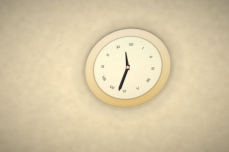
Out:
11.32
